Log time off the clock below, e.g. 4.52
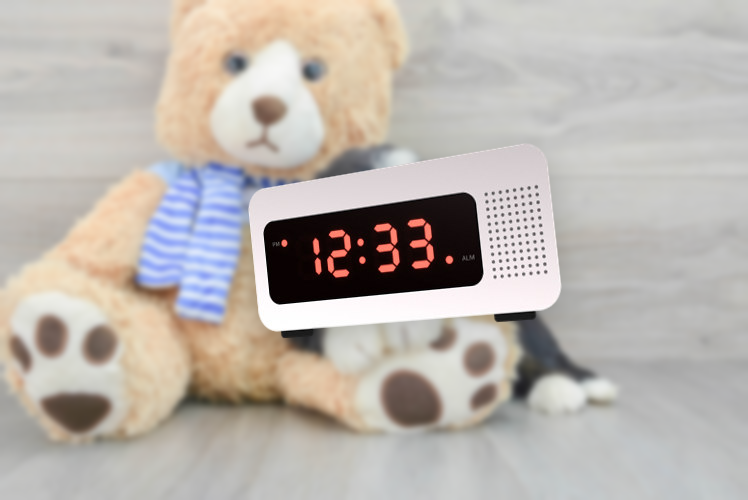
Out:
12.33
